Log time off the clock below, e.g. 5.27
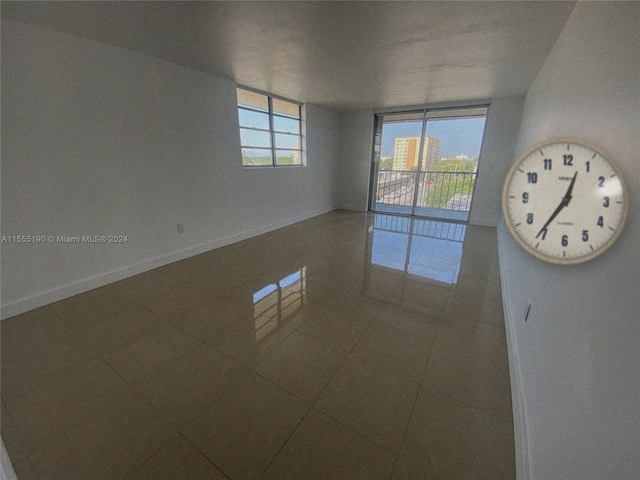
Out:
12.36
